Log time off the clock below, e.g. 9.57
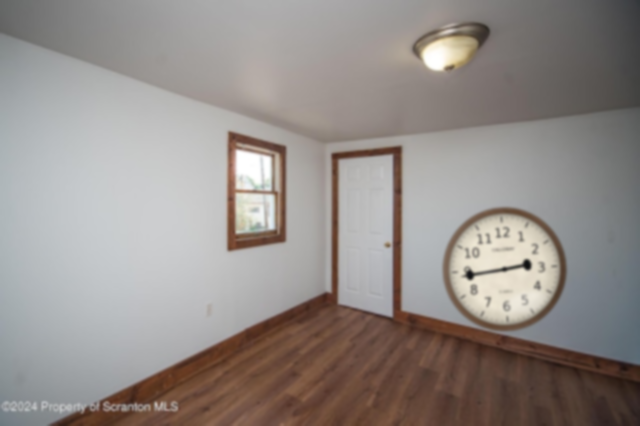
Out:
2.44
